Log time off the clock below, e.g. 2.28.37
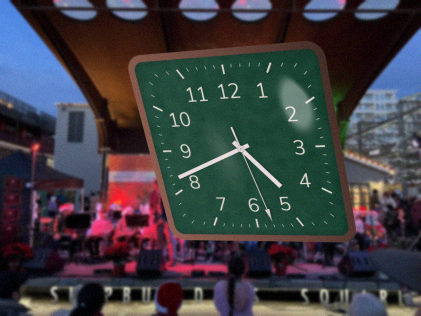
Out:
4.41.28
